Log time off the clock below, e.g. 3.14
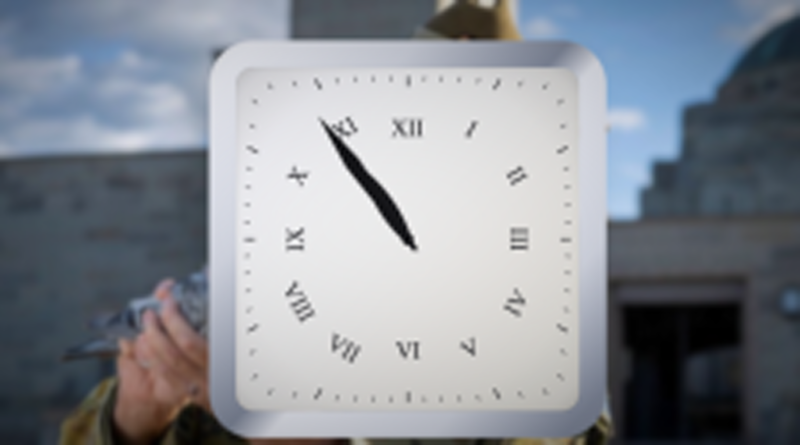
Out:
10.54
